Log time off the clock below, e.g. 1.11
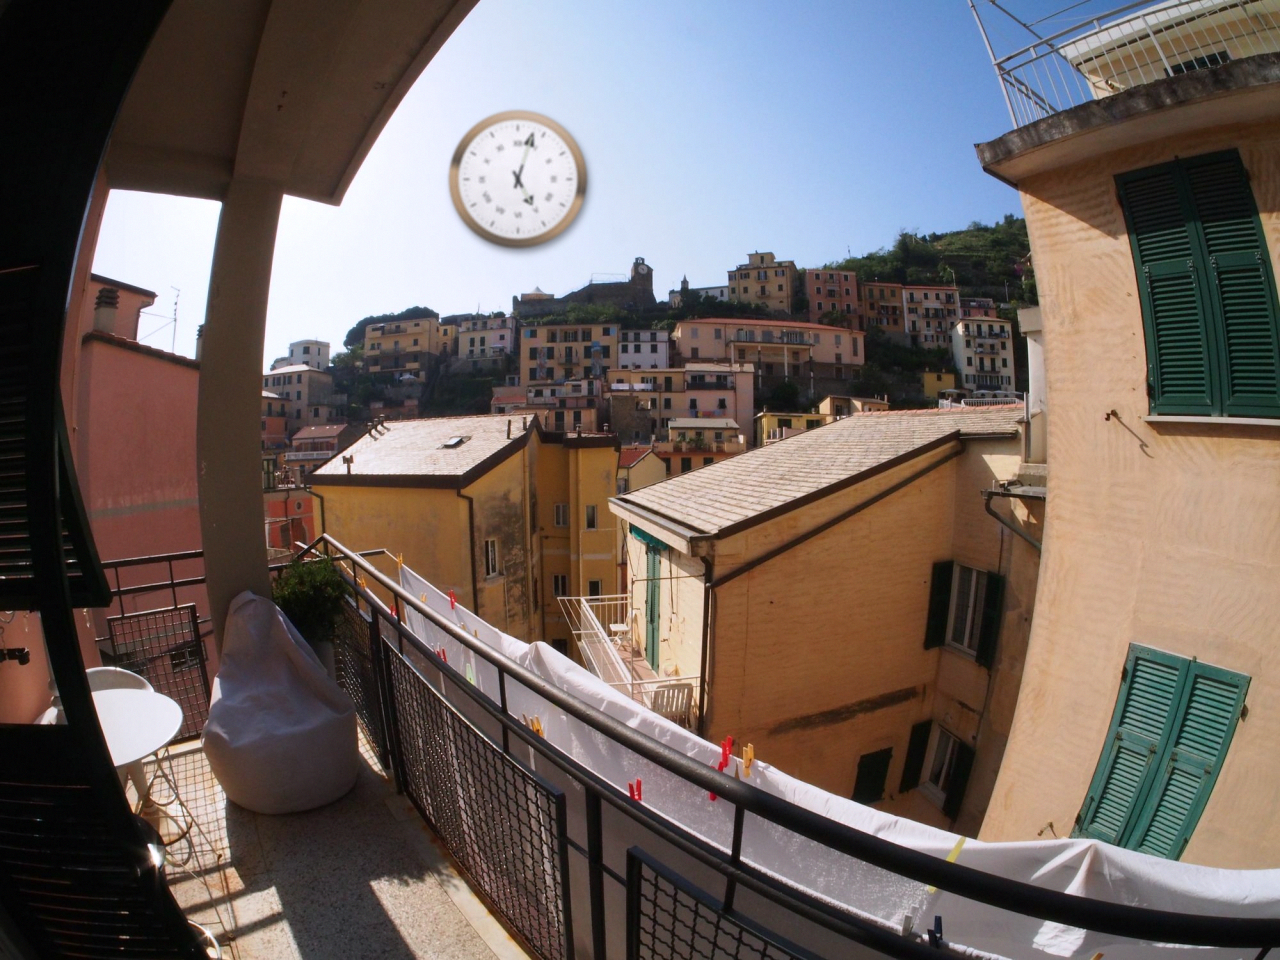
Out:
5.03
